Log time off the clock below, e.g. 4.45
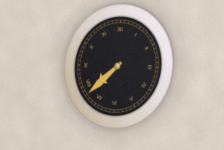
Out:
7.38
